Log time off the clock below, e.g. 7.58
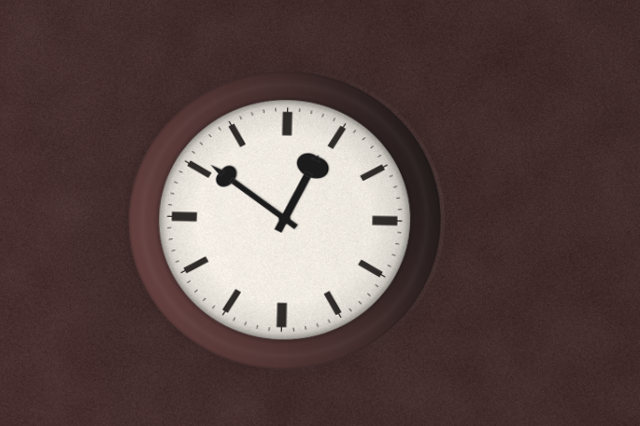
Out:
12.51
